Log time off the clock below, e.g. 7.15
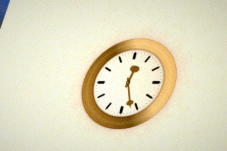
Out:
12.27
